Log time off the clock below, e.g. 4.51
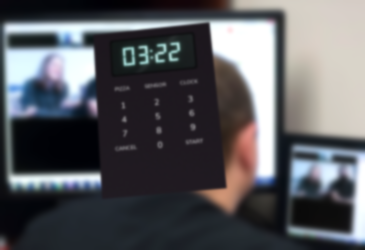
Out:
3.22
